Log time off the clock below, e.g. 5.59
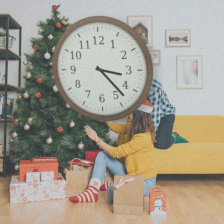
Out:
3.23
